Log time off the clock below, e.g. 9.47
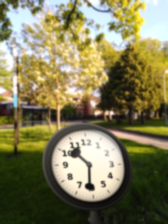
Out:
10.31
